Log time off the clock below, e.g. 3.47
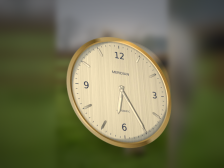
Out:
6.25
